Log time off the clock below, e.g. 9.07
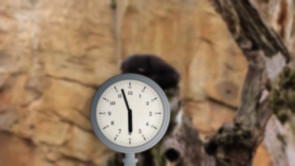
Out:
5.57
